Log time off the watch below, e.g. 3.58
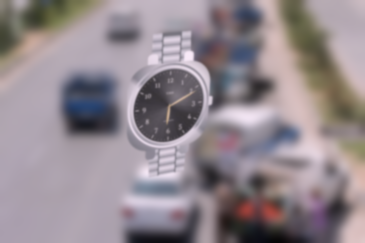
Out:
6.11
